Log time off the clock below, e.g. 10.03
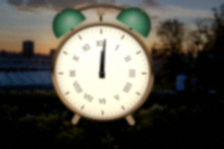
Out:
12.01
